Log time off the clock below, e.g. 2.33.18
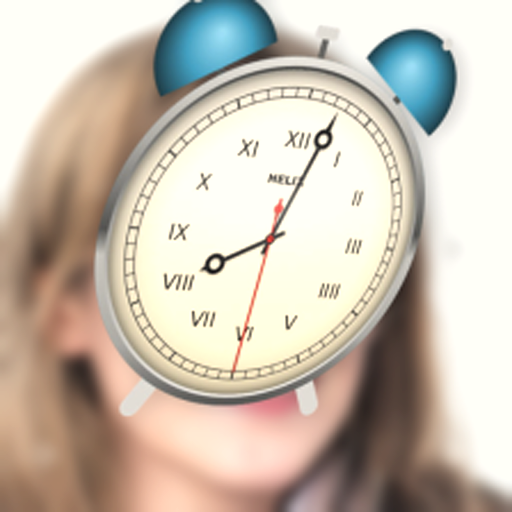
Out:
8.02.30
